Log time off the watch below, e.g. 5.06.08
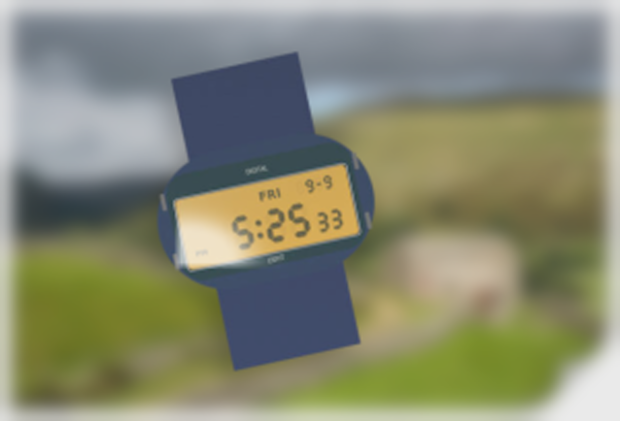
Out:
5.25.33
